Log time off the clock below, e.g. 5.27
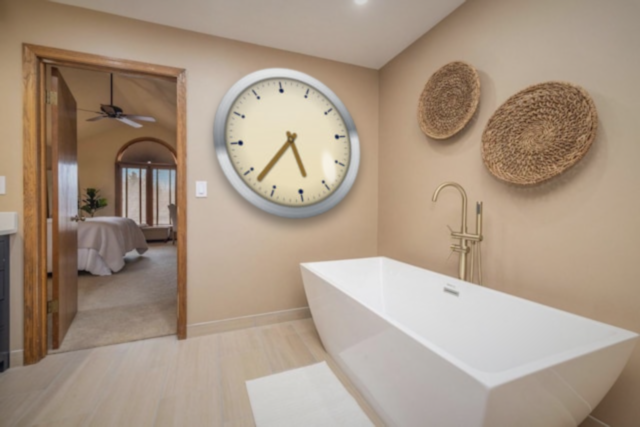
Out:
5.38
